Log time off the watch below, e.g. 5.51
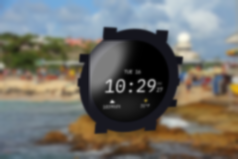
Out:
10.29
